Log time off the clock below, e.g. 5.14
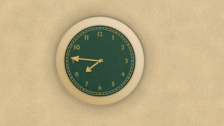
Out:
7.46
